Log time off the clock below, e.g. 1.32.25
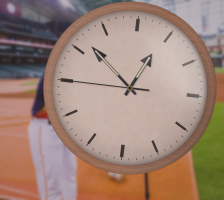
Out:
12.51.45
